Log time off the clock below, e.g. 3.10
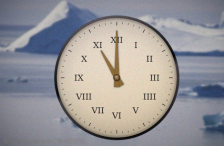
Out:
11.00
